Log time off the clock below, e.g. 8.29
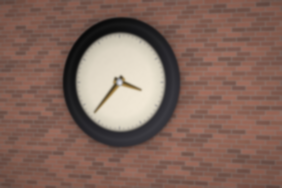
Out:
3.37
